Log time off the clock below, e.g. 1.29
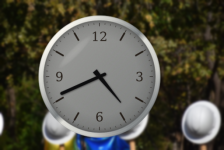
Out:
4.41
